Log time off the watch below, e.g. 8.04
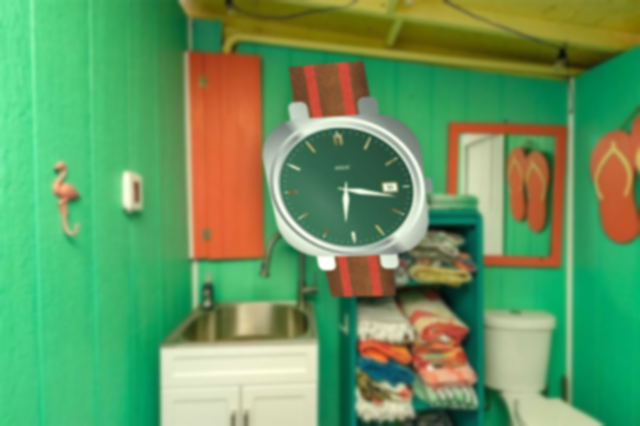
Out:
6.17
